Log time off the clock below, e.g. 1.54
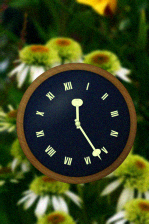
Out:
12.27
